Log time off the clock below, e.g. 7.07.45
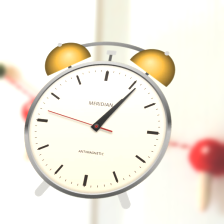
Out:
1.05.47
